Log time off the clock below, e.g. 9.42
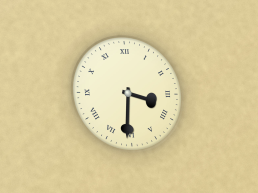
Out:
3.31
